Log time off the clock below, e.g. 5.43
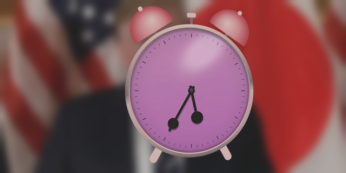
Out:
5.35
